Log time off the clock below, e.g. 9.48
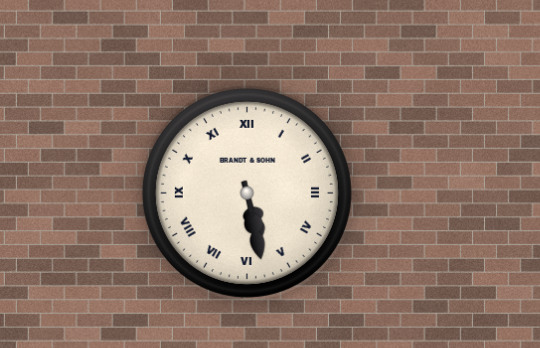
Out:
5.28
